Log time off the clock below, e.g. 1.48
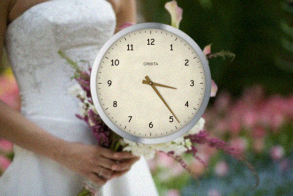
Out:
3.24
